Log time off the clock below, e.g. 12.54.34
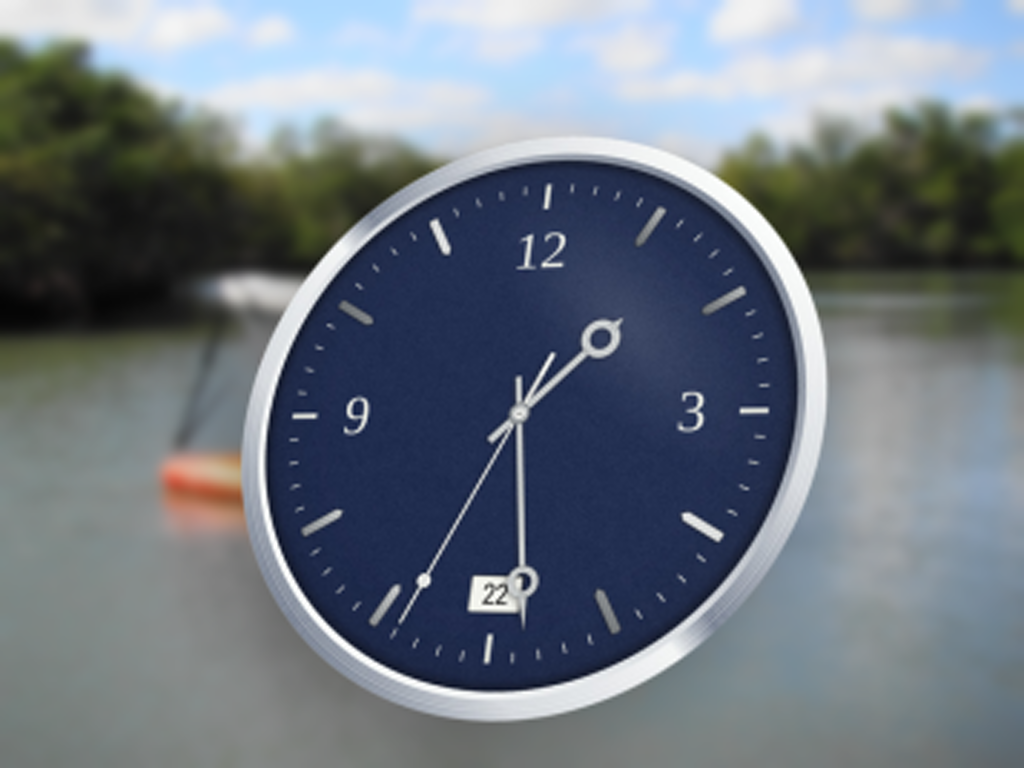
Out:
1.28.34
